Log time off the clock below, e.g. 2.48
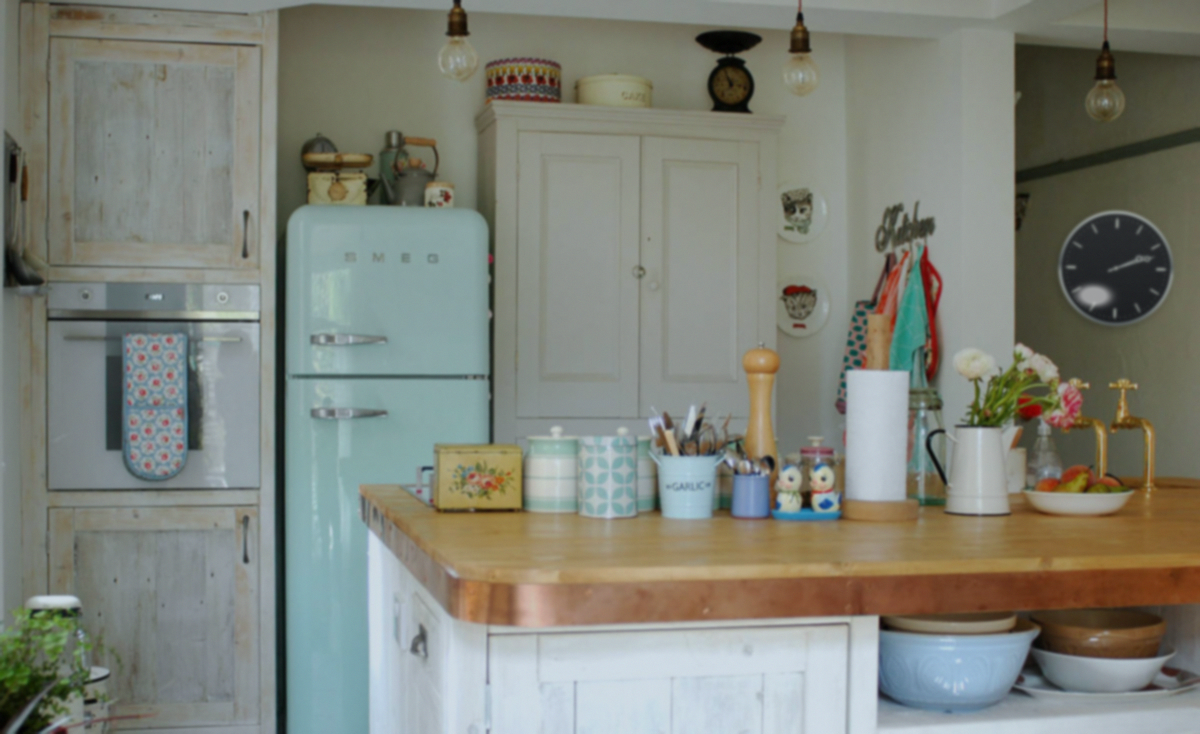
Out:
2.12
